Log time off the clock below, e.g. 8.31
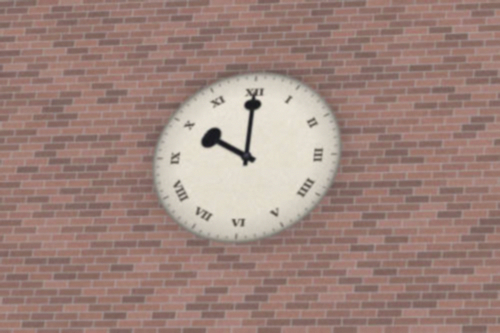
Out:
10.00
